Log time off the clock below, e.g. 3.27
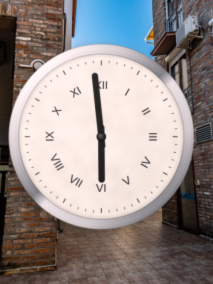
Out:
5.59
